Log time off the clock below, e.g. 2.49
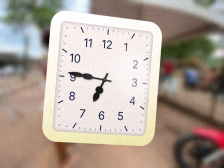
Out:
6.46
